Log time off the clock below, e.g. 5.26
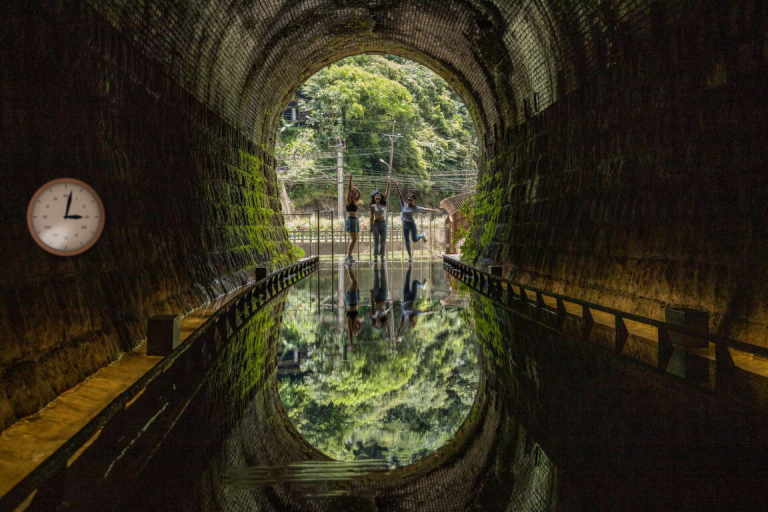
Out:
3.02
